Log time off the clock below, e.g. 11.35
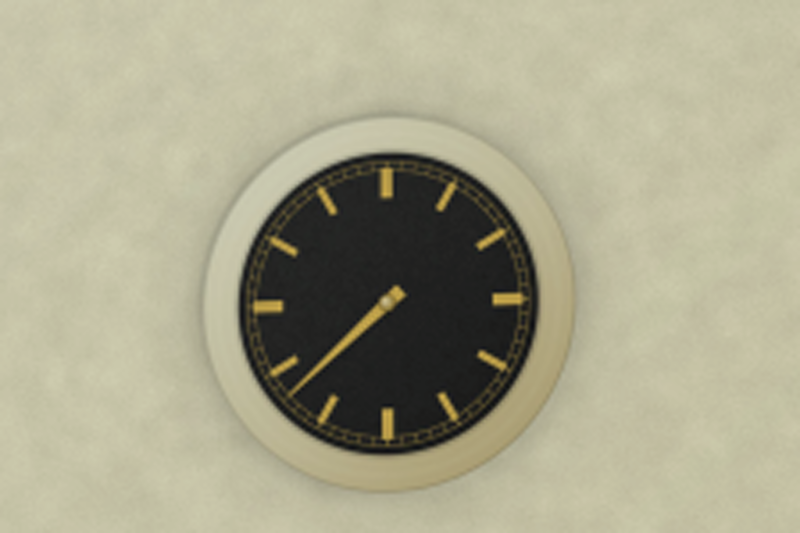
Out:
7.38
